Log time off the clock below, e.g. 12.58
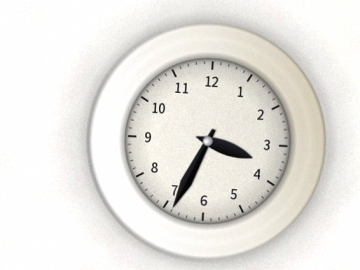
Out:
3.34
